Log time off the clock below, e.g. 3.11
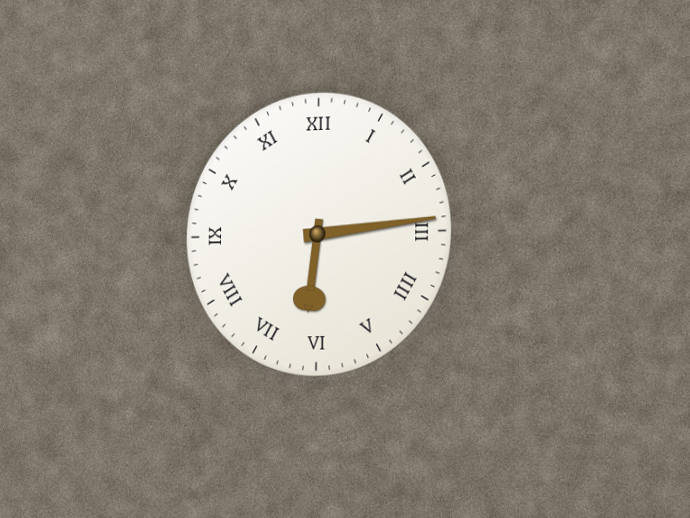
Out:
6.14
